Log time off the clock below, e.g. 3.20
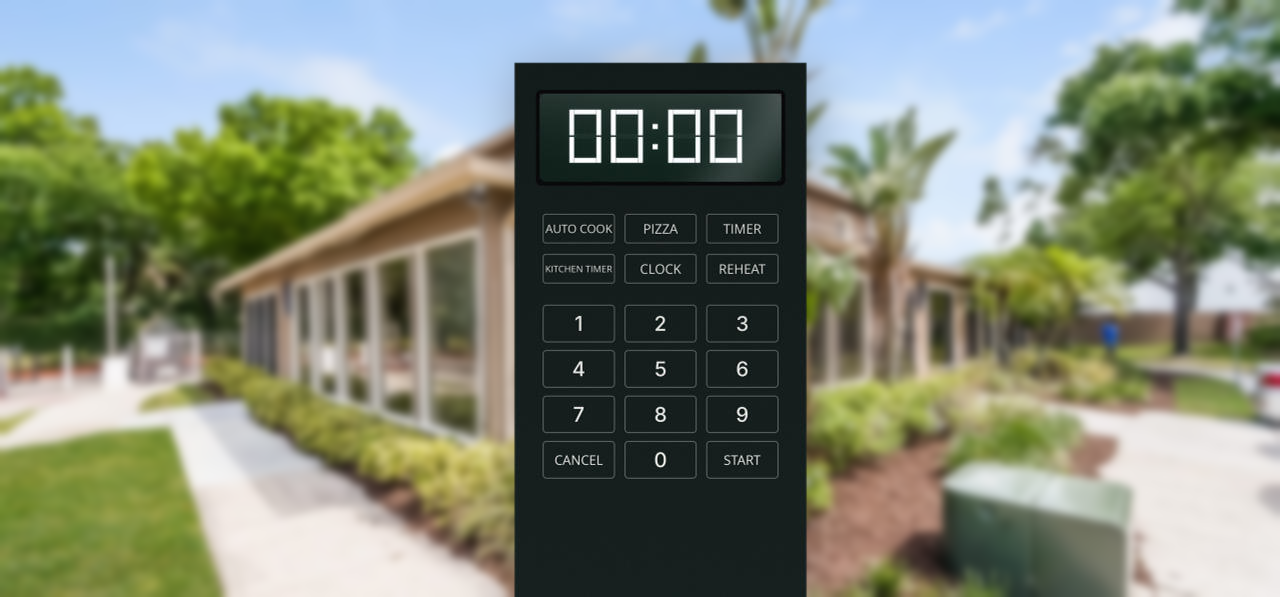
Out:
0.00
